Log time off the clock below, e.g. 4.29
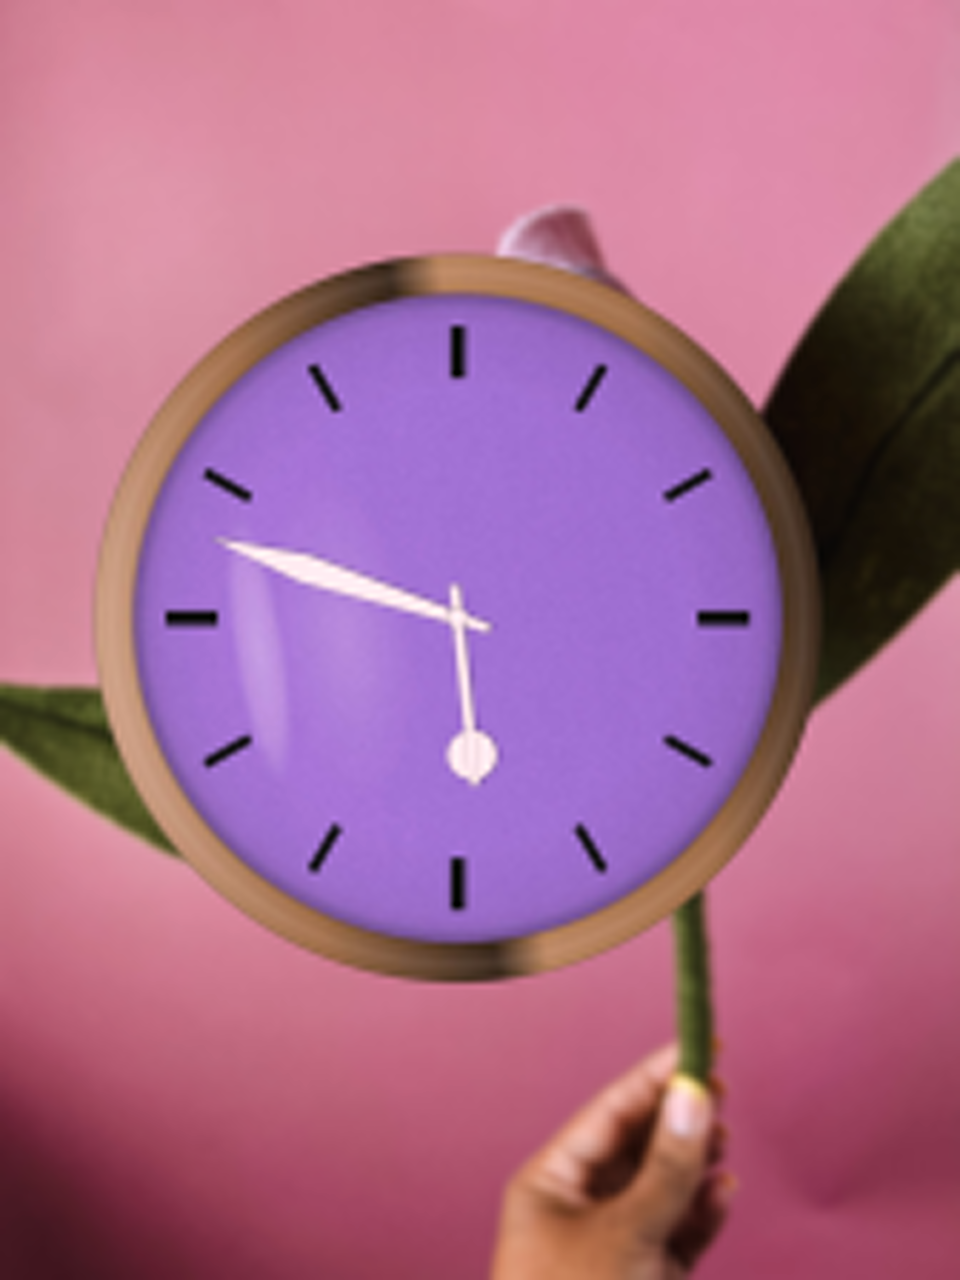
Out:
5.48
